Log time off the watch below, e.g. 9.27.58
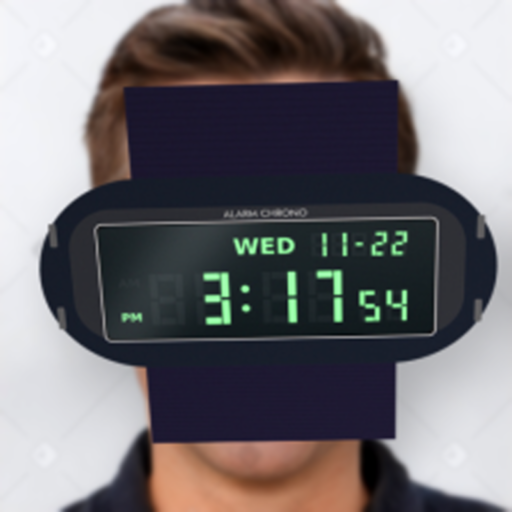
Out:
3.17.54
